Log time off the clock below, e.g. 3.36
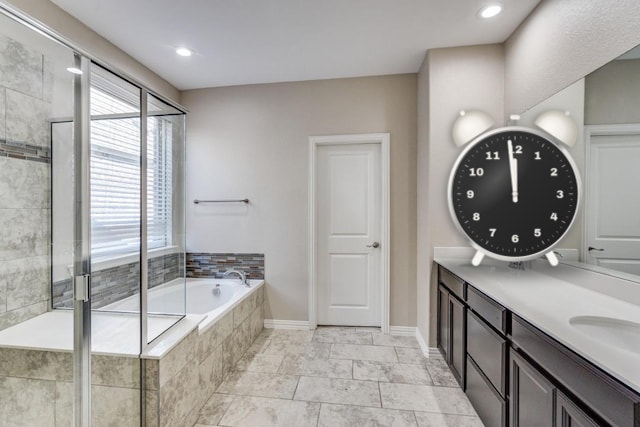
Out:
11.59
